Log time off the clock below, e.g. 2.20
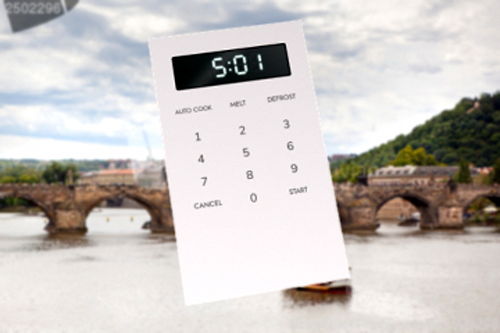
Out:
5.01
